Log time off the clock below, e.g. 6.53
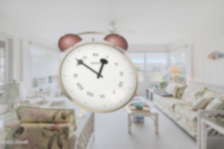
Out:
12.52
